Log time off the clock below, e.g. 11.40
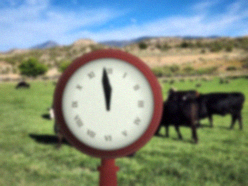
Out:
11.59
